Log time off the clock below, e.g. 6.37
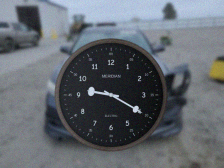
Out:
9.20
